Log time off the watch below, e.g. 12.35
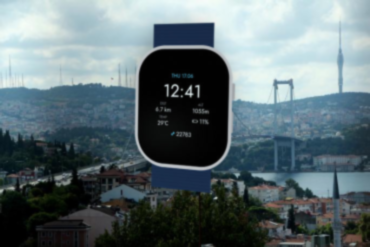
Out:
12.41
